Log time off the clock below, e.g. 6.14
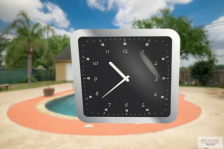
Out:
10.38
